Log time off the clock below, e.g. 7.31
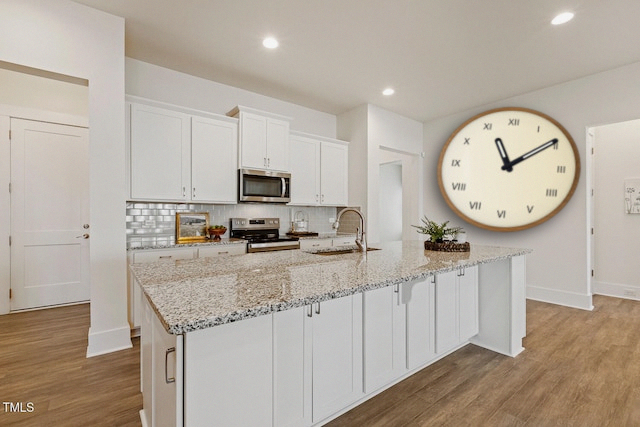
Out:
11.09
